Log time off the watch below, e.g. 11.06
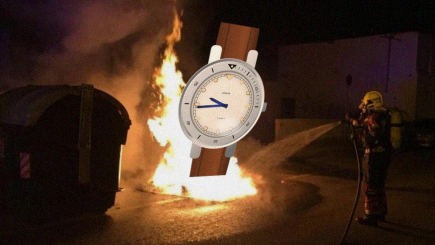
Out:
9.44
